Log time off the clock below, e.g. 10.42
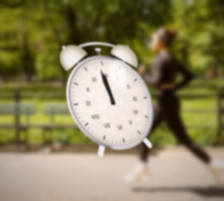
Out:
11.59
